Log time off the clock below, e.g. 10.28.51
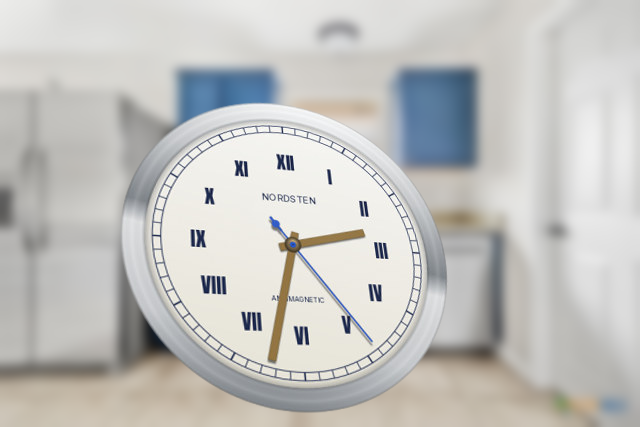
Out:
2.32.24
